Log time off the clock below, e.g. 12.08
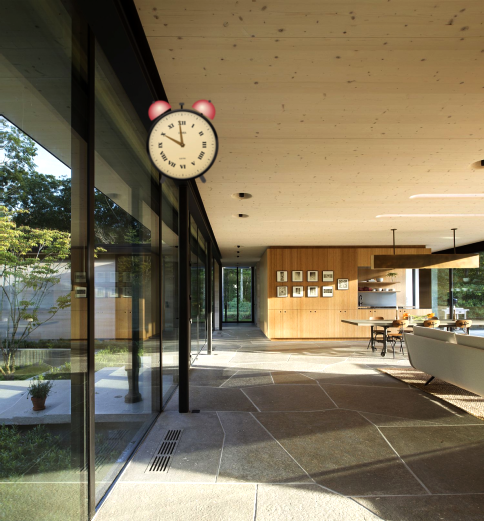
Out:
9.59
